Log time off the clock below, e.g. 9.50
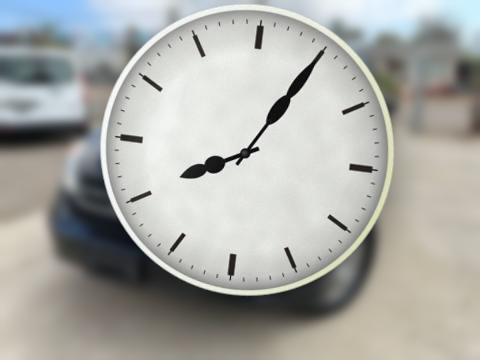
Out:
8.05
